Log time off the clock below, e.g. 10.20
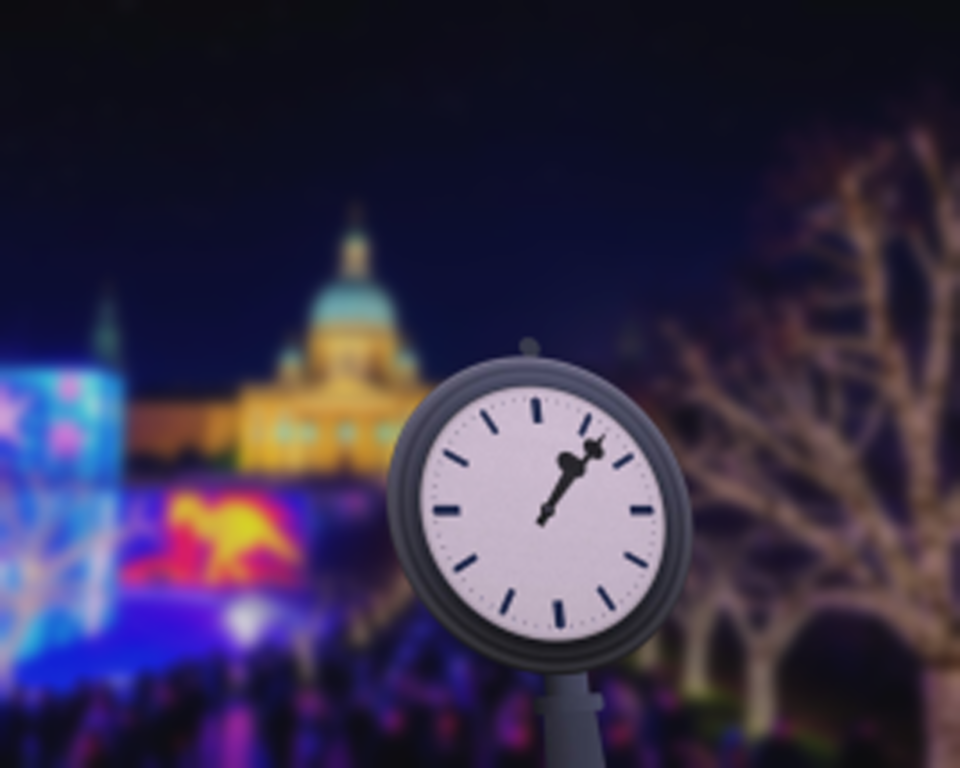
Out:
1.07
